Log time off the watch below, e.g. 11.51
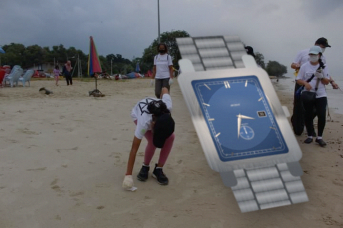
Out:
3.34
